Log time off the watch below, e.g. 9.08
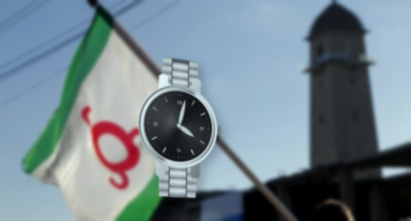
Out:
4.02
